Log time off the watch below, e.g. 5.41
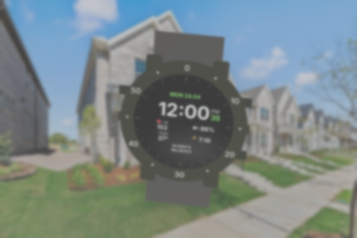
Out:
12.00
